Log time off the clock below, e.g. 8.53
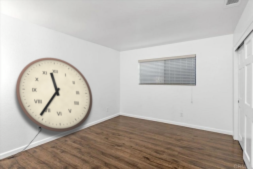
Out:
11.36
